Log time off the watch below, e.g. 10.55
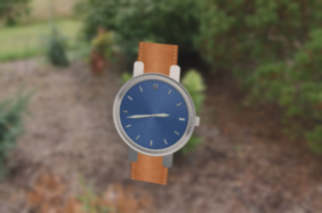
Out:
2.43
